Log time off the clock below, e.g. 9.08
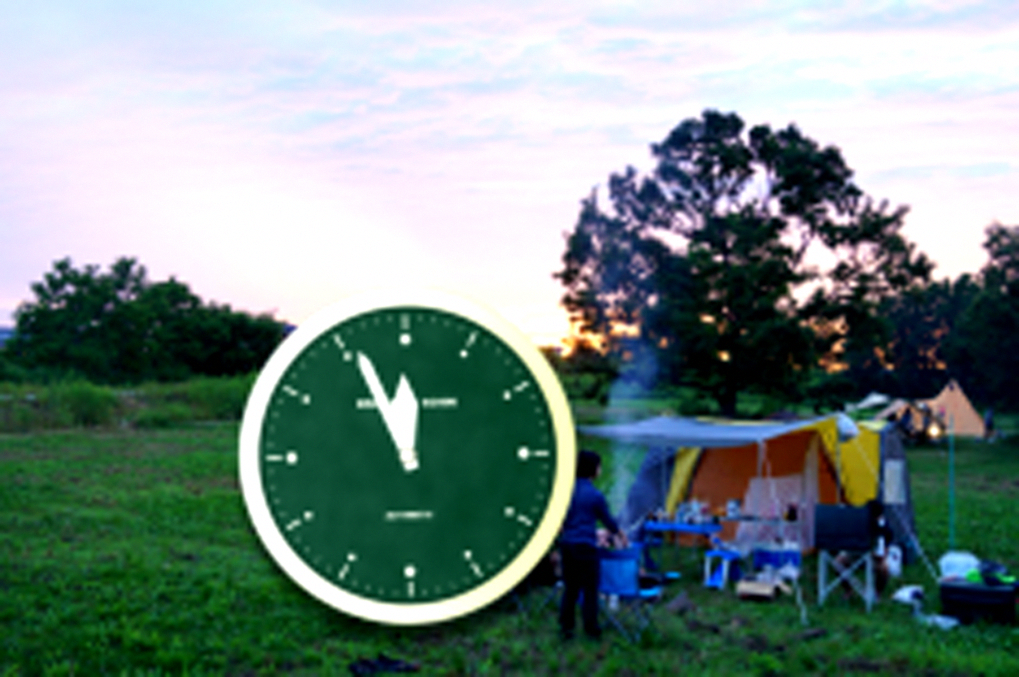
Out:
11.56
